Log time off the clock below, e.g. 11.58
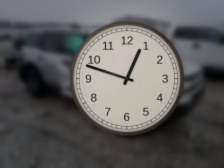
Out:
12.48
